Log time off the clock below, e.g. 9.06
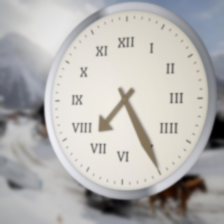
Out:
7.25
